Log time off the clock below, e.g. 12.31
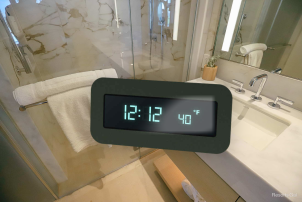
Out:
12.12
